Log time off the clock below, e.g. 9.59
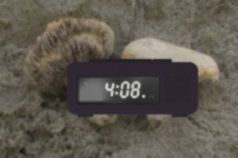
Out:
4.08
